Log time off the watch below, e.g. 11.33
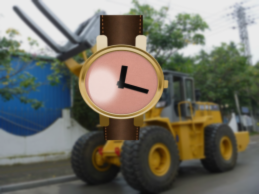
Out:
12.18
